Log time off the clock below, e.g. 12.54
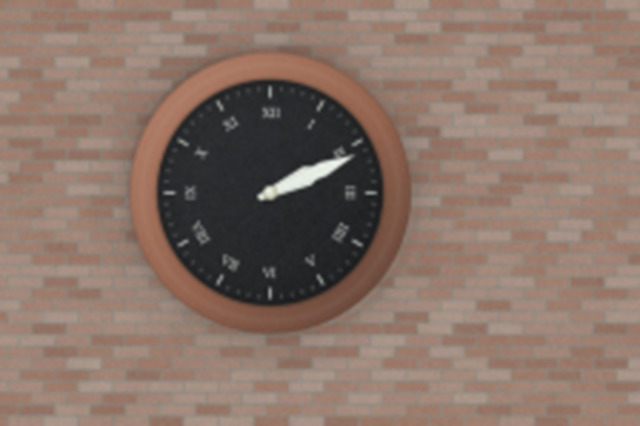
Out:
2.11
